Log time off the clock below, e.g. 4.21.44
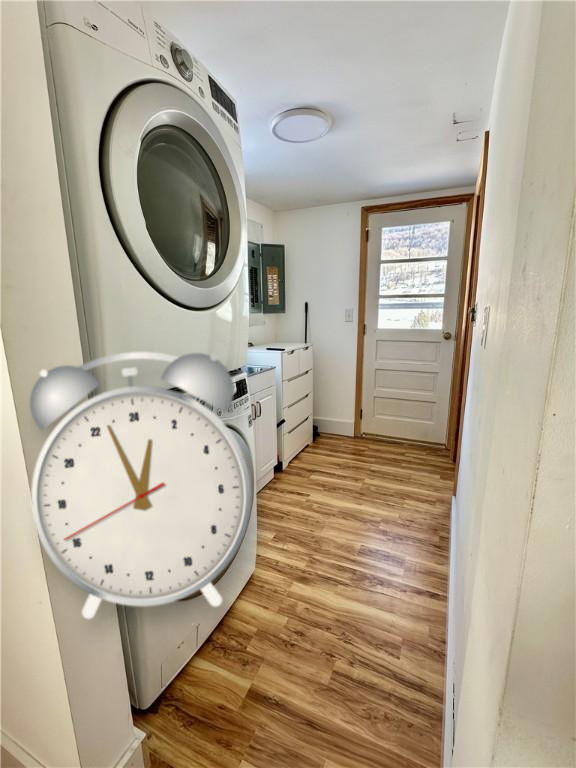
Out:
0.56.41
